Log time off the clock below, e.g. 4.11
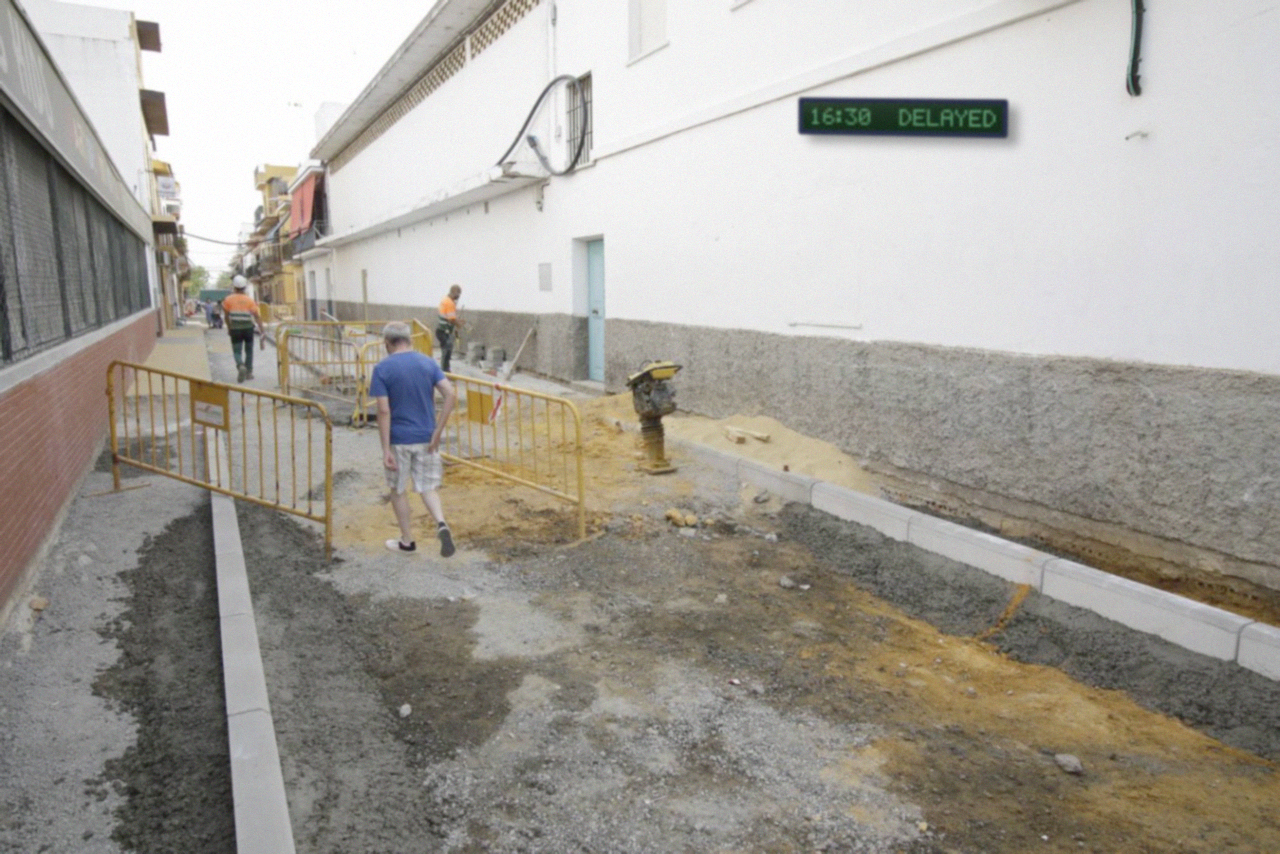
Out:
16.30
